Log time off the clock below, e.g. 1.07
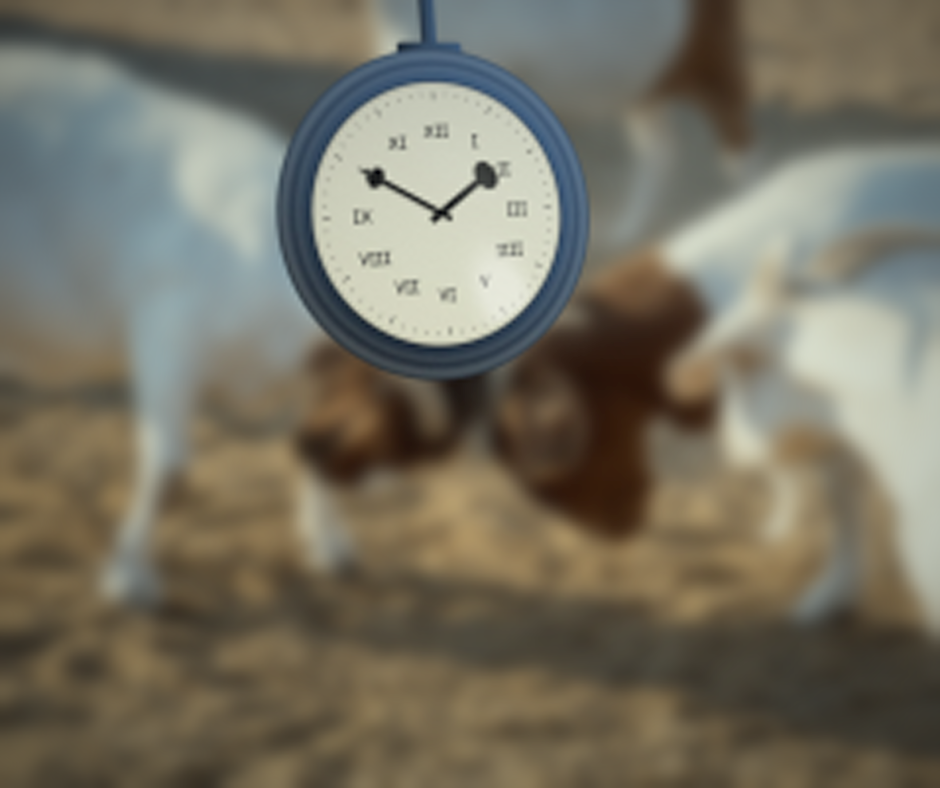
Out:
1.50
